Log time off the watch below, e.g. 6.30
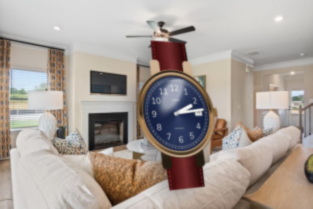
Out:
2.14
